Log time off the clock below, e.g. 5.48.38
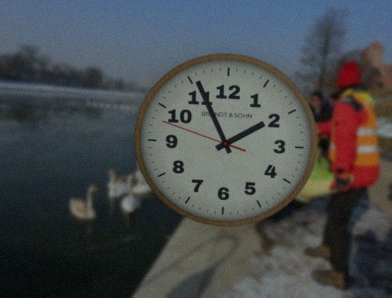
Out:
1.55.48
